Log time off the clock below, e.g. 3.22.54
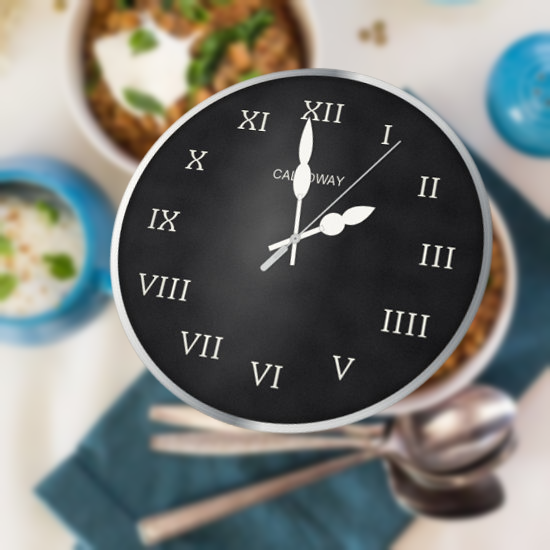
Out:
1.59.06
